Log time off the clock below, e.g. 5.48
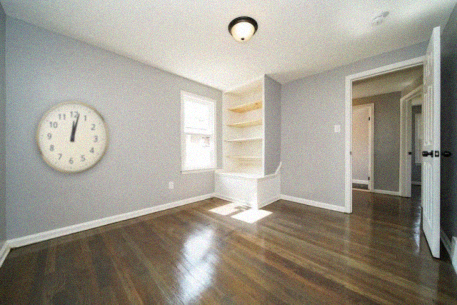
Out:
12.02
